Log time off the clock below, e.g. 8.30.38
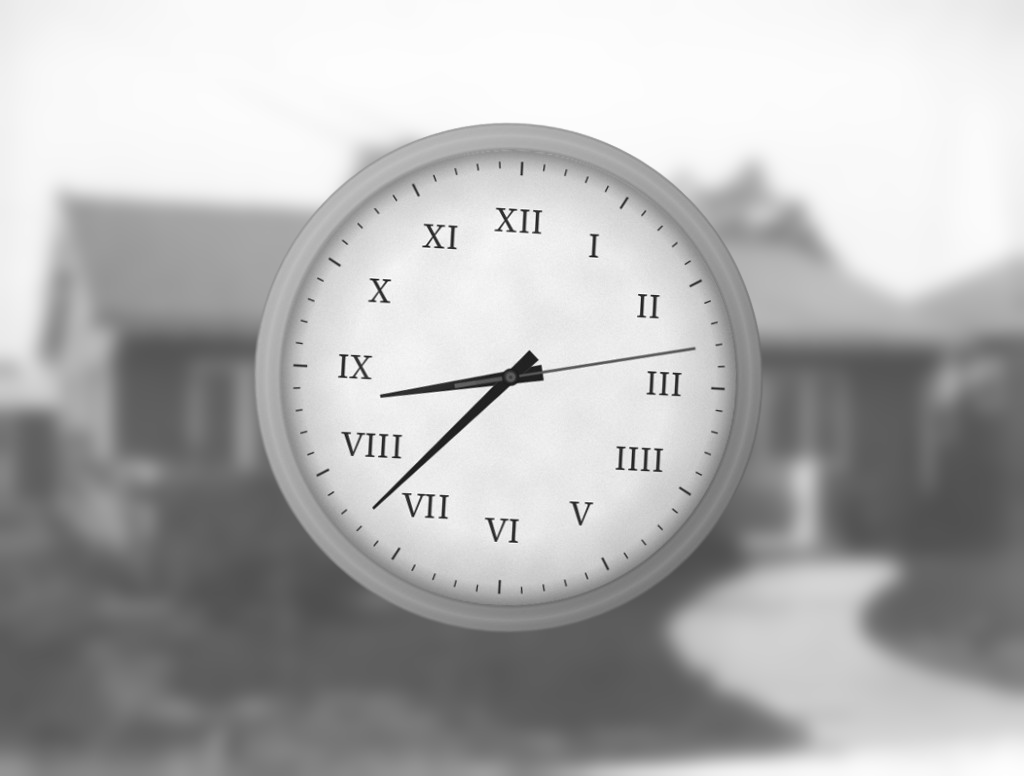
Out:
8.37.13
